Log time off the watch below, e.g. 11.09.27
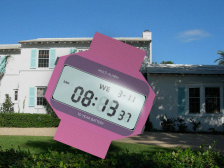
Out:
8.13.37
